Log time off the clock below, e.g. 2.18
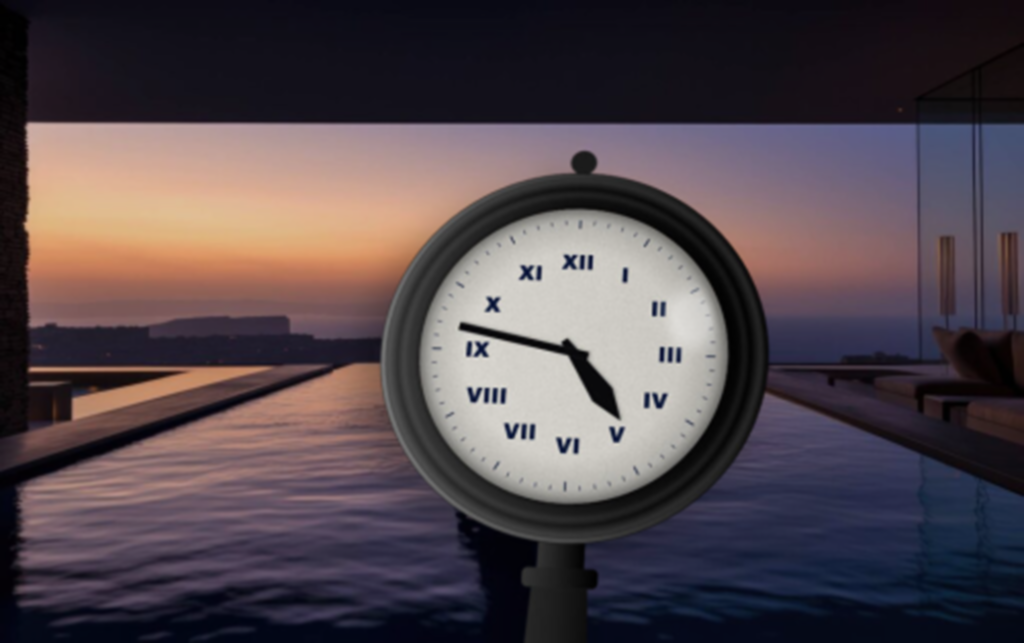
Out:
4.47
